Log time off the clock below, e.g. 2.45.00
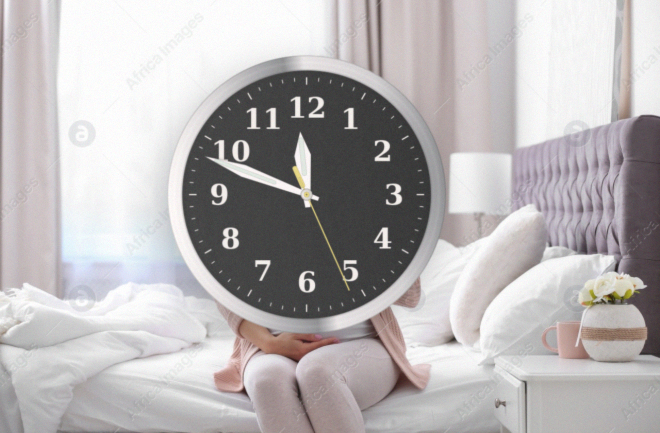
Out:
11.48.26
